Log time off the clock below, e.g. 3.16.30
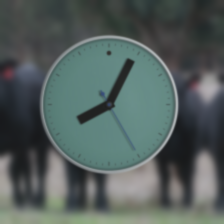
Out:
8.04.25
